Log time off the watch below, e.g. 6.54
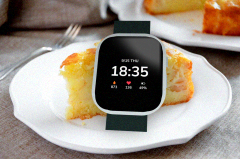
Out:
18.35
